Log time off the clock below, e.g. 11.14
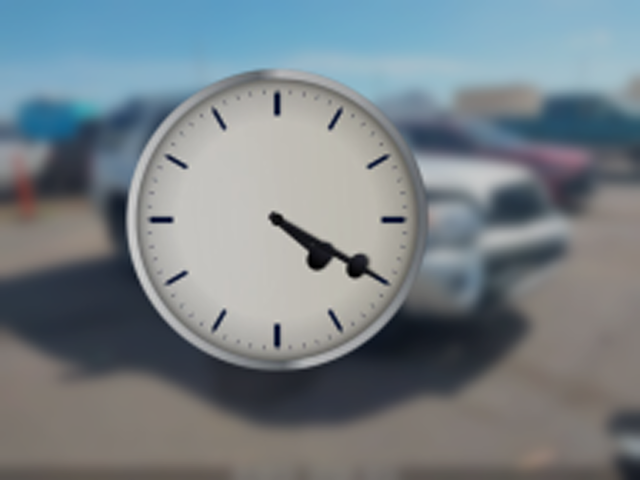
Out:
4.20
